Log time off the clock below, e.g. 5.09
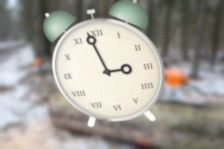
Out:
2.58
